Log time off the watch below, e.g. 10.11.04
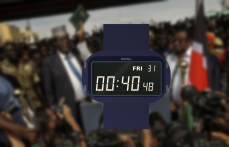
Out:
0.40.48
